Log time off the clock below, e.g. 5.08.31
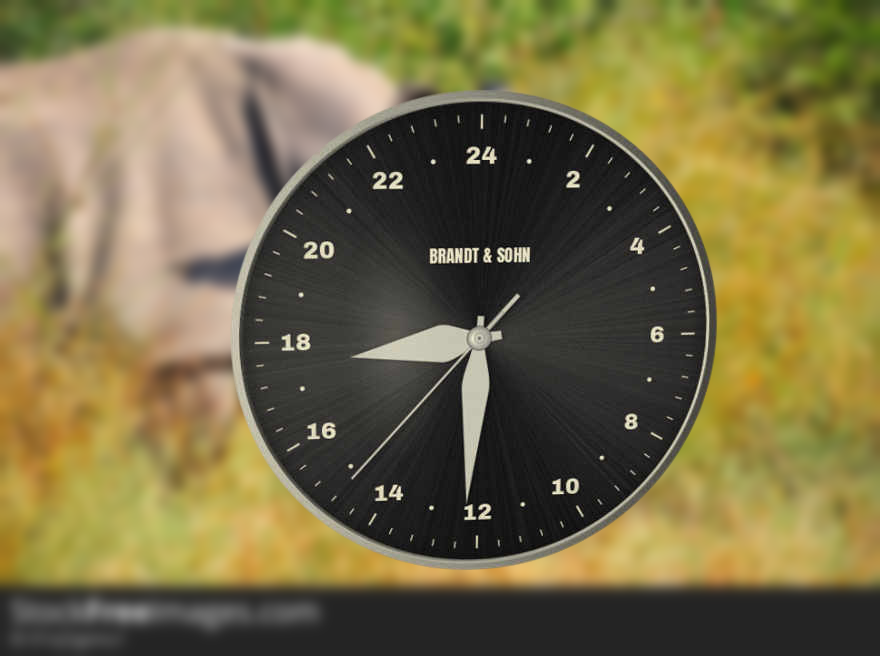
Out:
17.30.37
